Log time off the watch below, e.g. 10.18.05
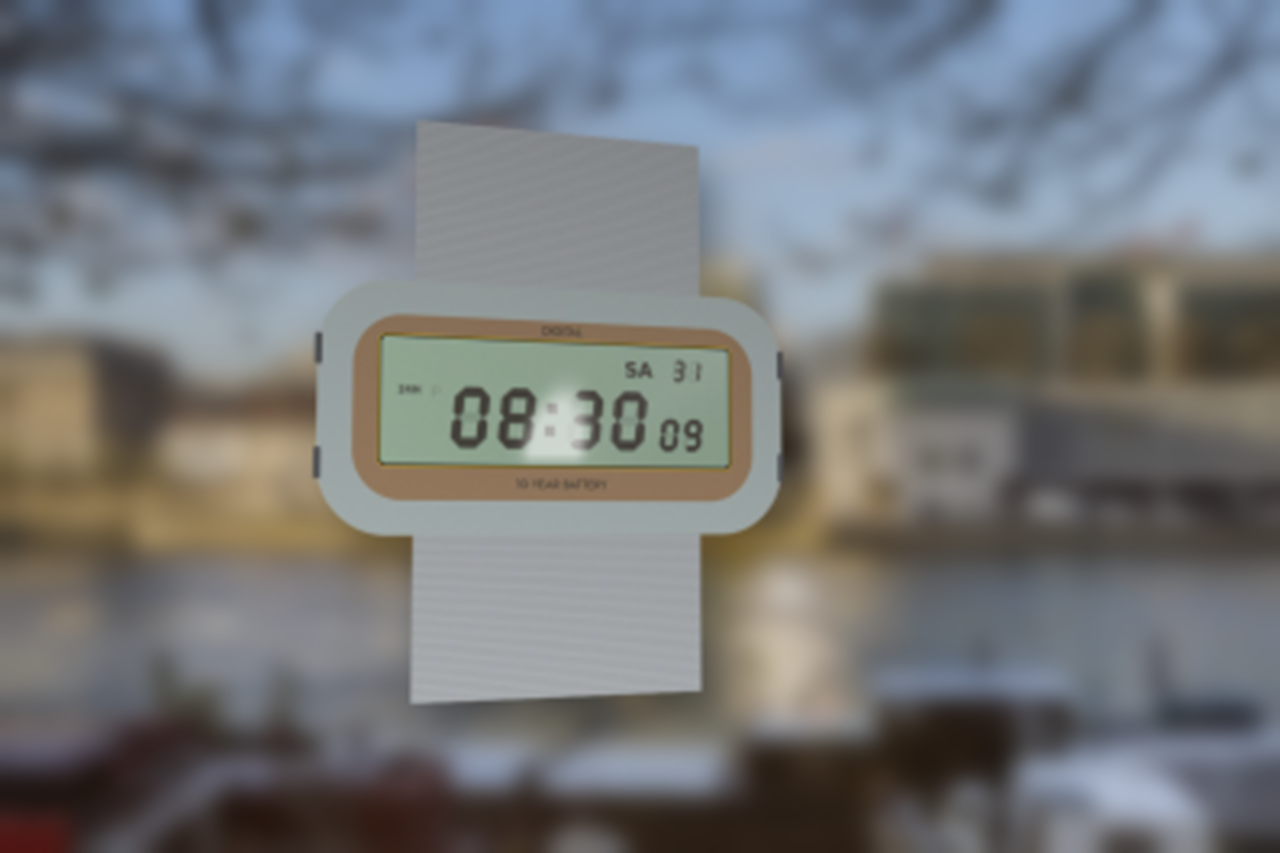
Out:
8.30.09
